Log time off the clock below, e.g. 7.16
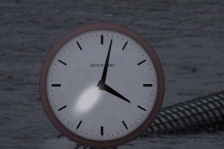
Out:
4.02
